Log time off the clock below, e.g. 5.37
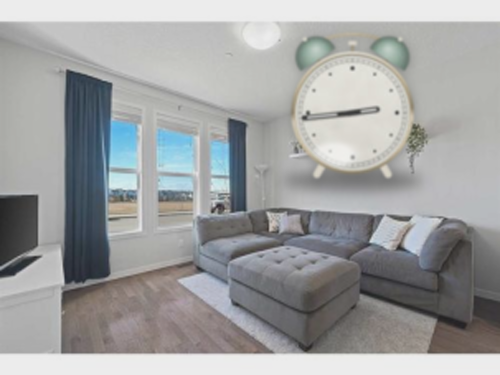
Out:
2.44
